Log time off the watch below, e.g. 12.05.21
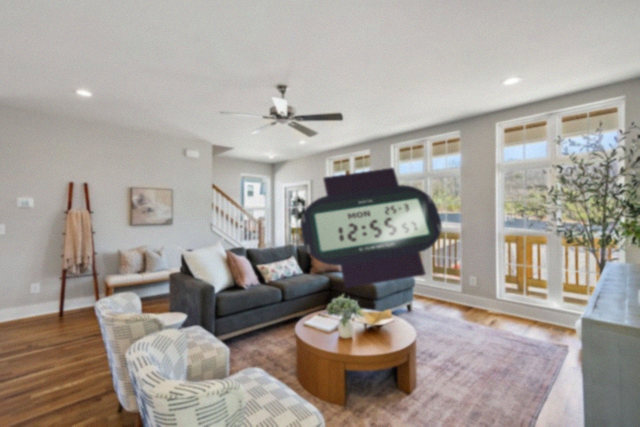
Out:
12.55.57
